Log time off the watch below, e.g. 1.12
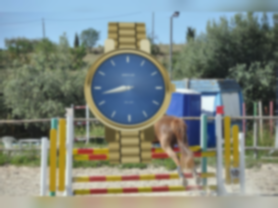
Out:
8.43
